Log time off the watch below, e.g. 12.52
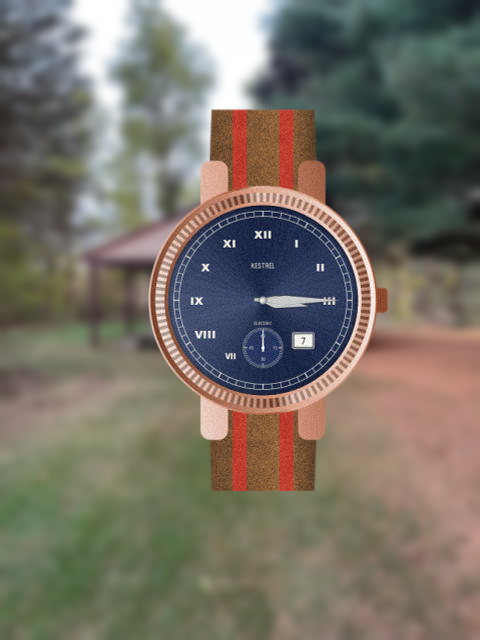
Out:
3.15
